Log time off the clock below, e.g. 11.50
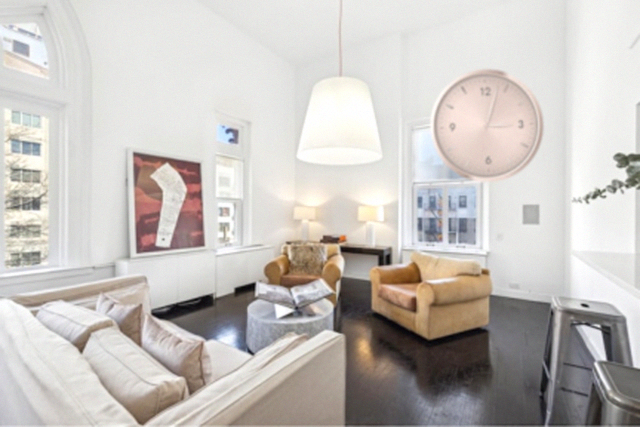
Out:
3.03
